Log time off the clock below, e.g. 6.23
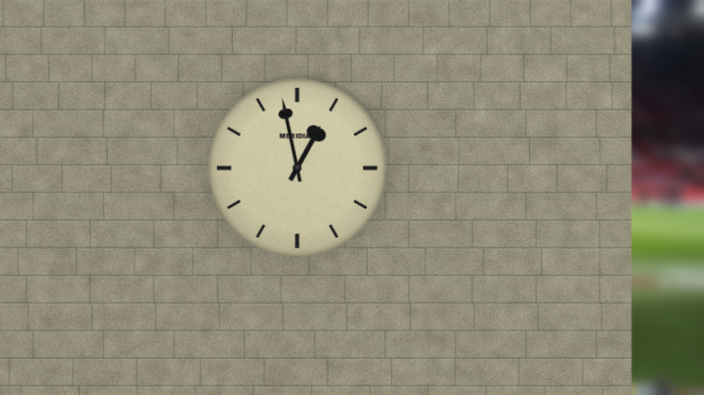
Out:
12.58
